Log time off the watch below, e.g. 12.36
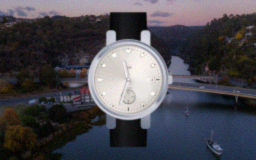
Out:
11.33
